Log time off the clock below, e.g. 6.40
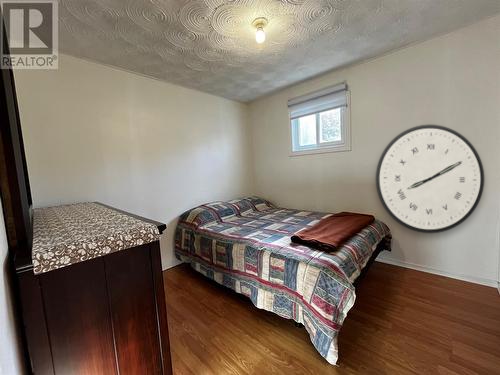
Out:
8.10
